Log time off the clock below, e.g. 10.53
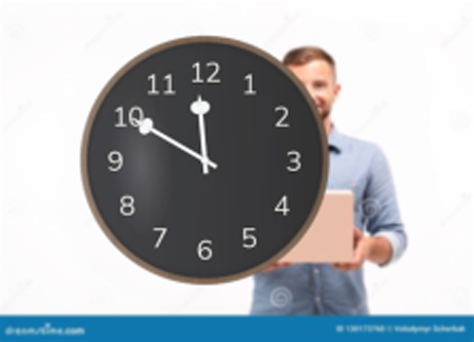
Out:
11.50
